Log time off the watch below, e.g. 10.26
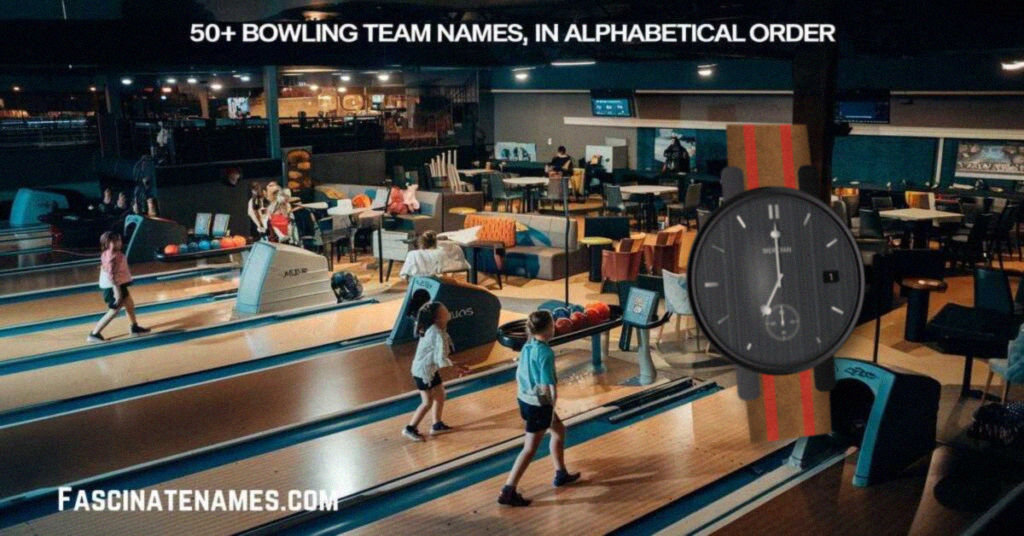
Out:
7.00
